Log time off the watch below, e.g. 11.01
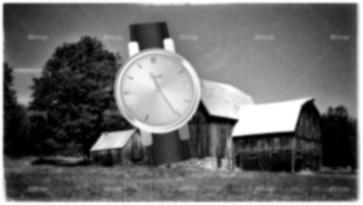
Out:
11.26
